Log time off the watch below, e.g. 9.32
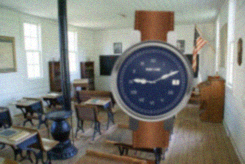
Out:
9.11
